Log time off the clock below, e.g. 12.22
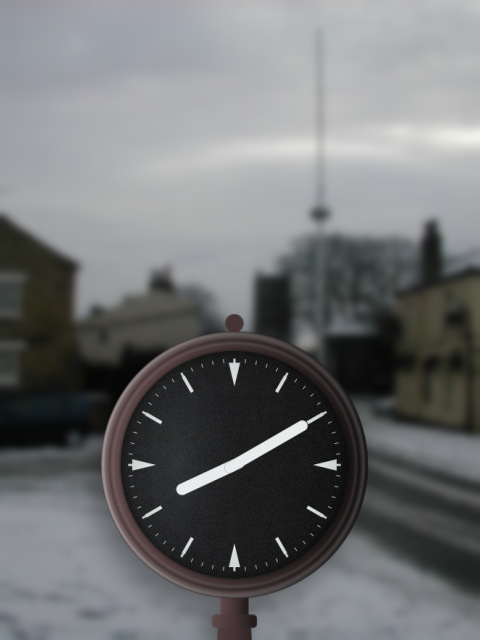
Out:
8.10
